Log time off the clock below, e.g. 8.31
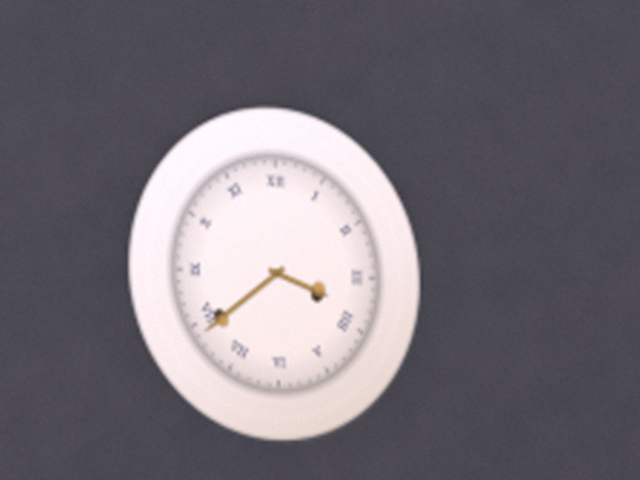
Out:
3.39
